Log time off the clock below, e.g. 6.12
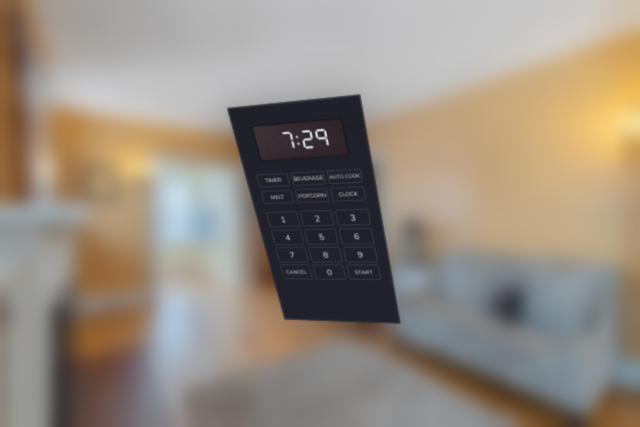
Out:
7.29
